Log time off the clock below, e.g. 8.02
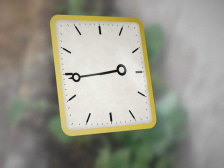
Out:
2.44
